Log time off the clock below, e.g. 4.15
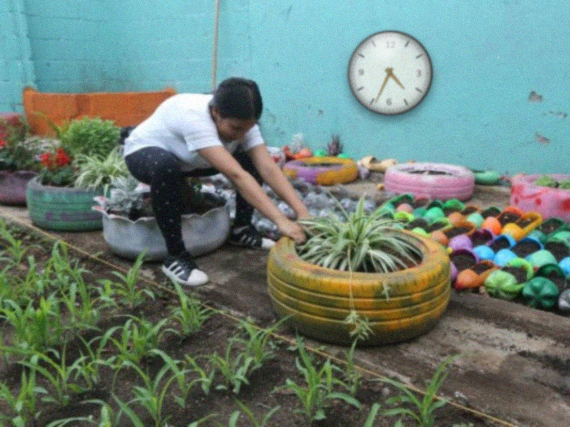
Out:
4.34
